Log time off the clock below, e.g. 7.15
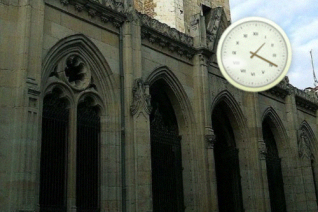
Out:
1.19
